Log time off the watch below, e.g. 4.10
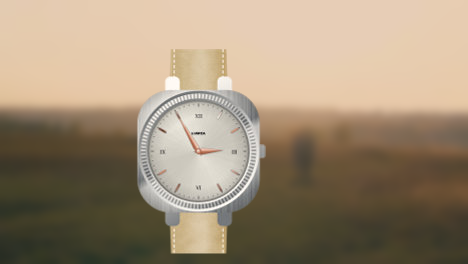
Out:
2.55
